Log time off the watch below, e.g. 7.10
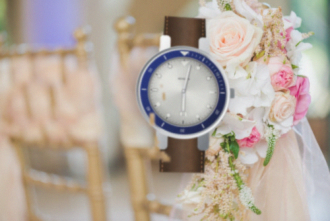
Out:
6.02
